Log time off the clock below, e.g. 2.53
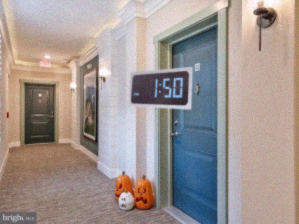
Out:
1.50
